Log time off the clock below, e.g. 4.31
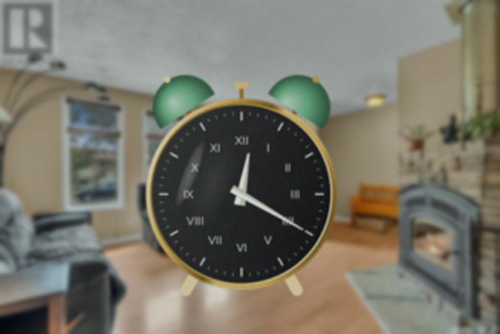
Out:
12.20
